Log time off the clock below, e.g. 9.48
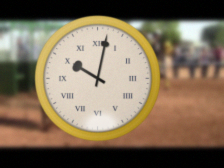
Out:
10.02
